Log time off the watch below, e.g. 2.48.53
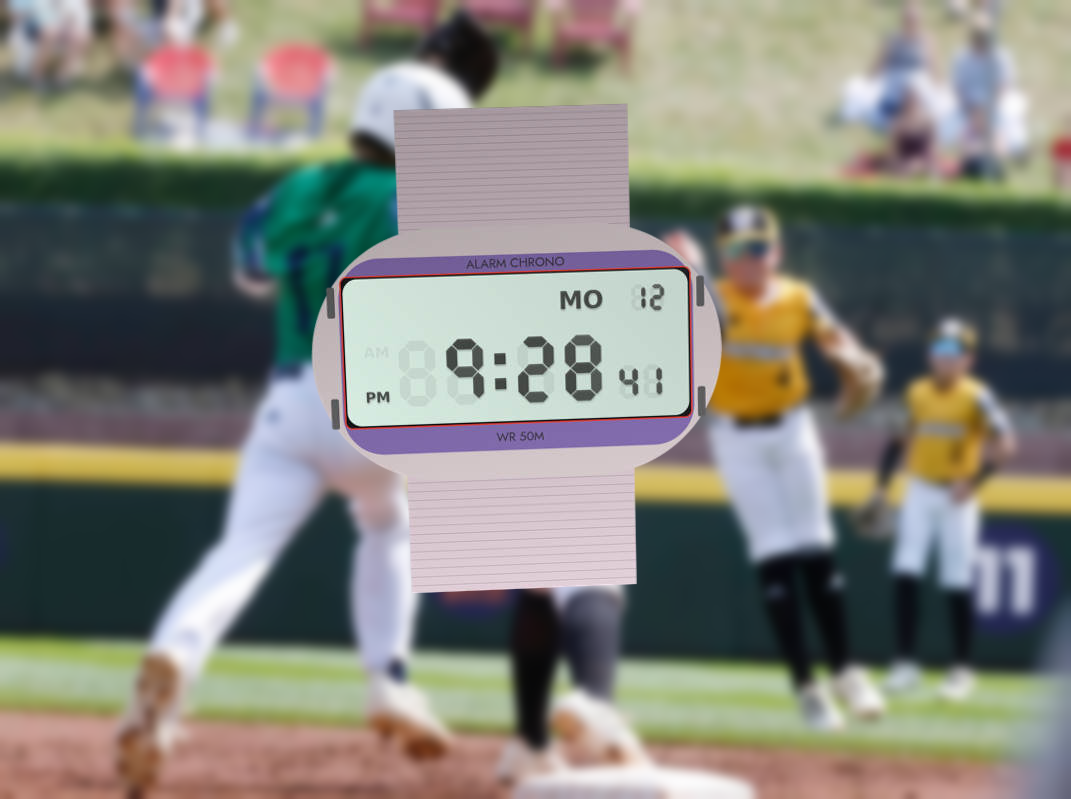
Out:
9.28.41
